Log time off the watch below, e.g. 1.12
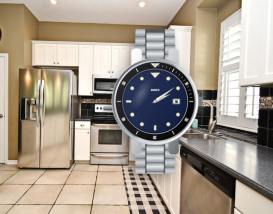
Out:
2.09
